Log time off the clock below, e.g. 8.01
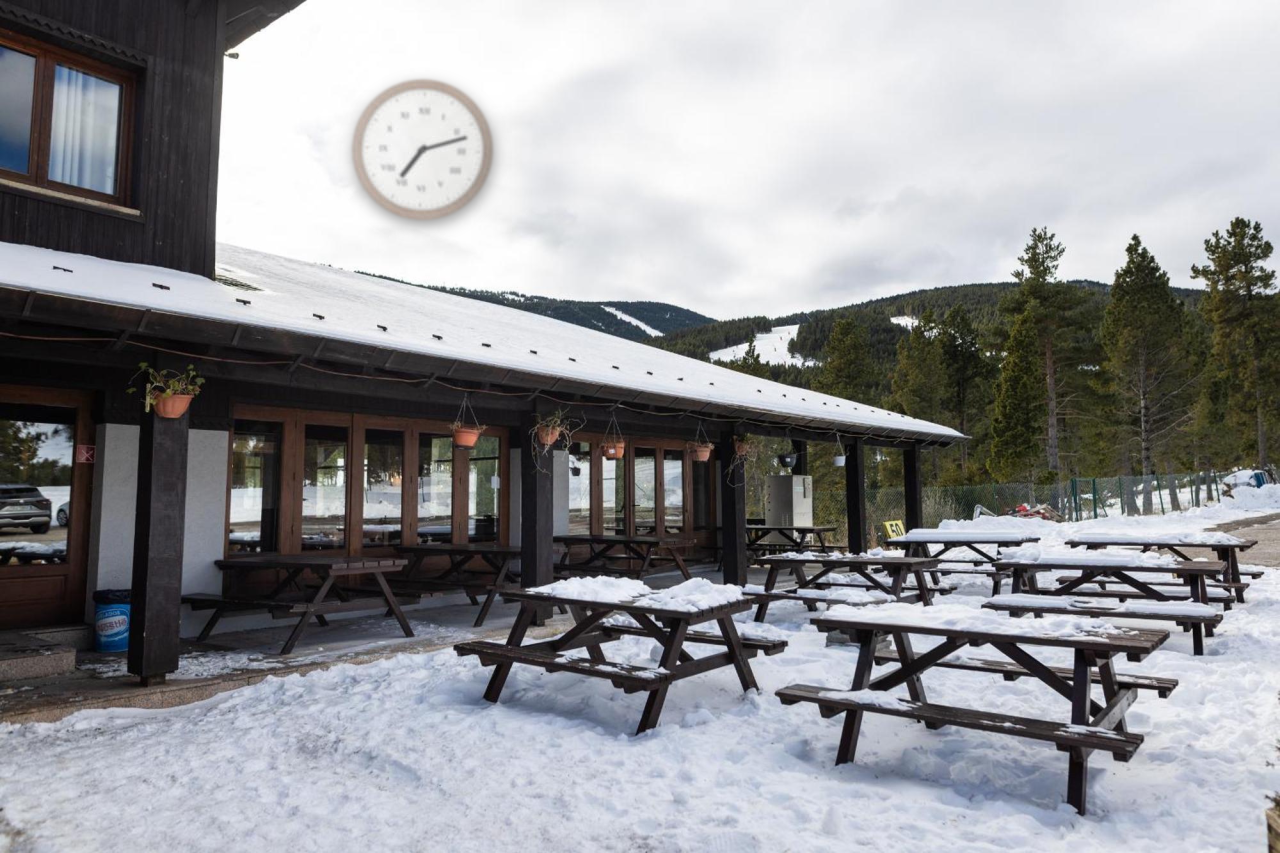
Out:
7.12
